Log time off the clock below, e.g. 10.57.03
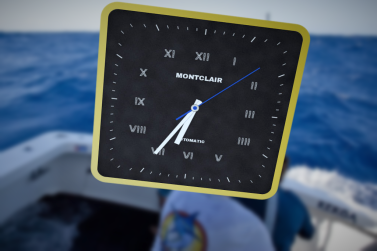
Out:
6.35.08
